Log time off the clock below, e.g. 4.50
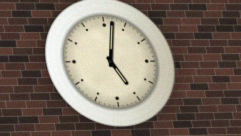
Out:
5.02
